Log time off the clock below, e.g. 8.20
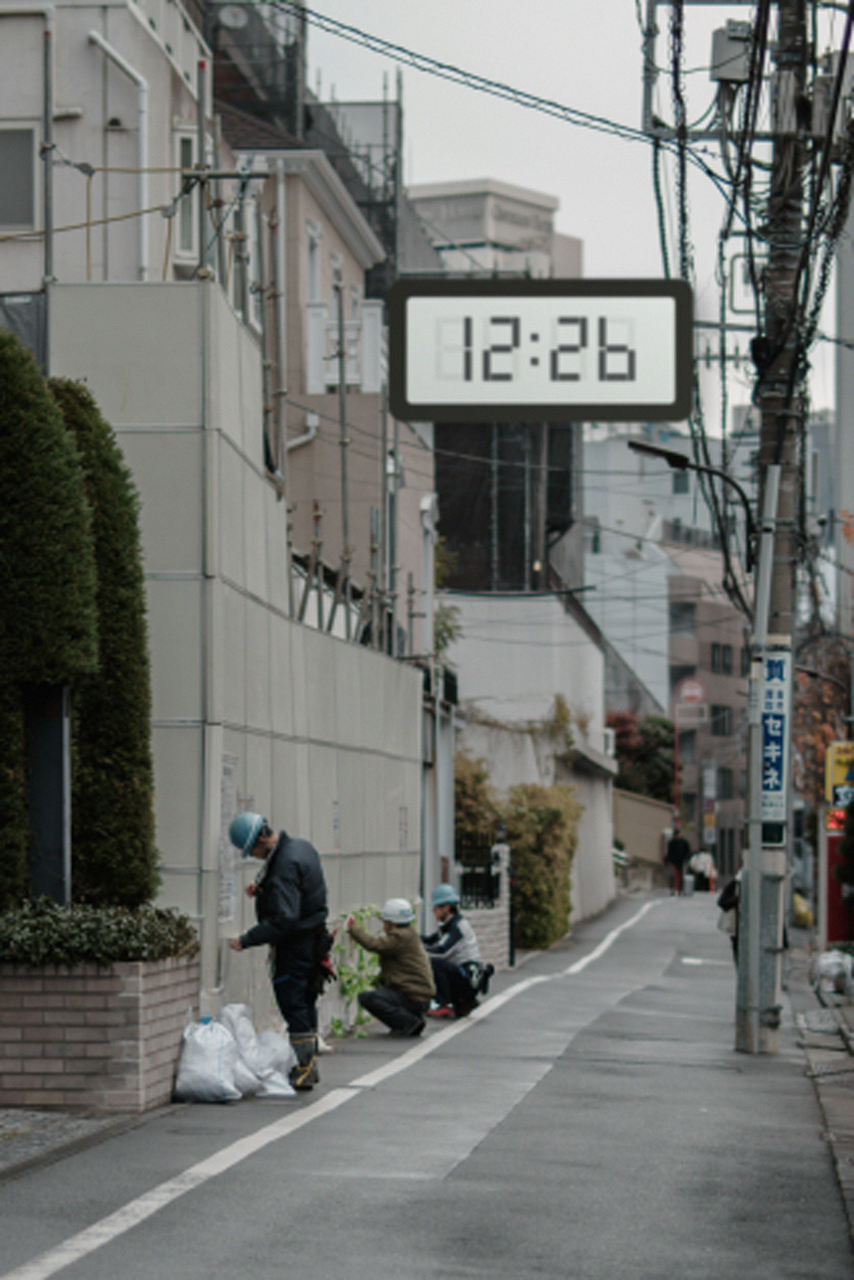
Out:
12.26
